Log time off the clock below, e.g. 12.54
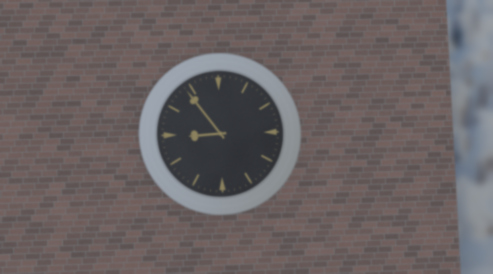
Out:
8.54
